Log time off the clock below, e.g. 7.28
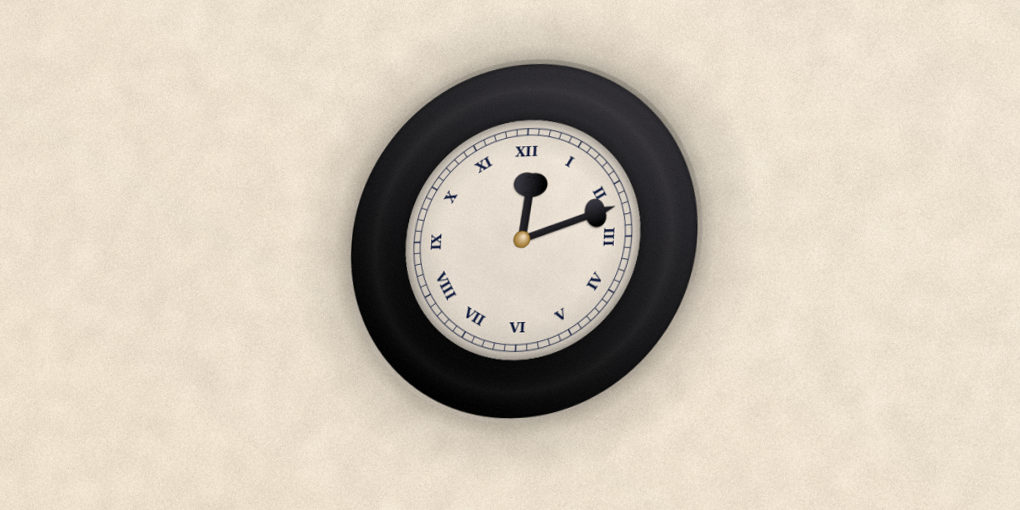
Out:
12.12
